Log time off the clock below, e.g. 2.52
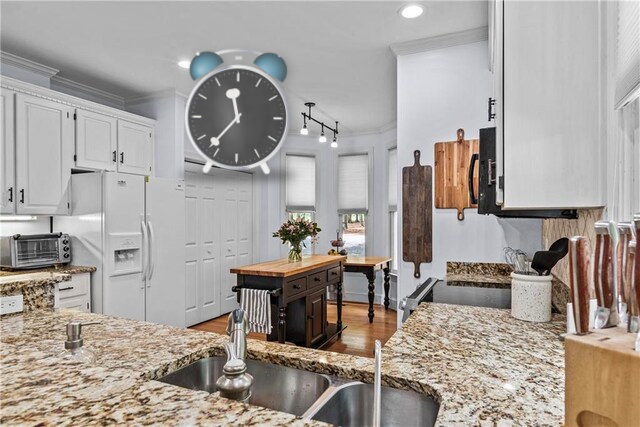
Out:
11.37
